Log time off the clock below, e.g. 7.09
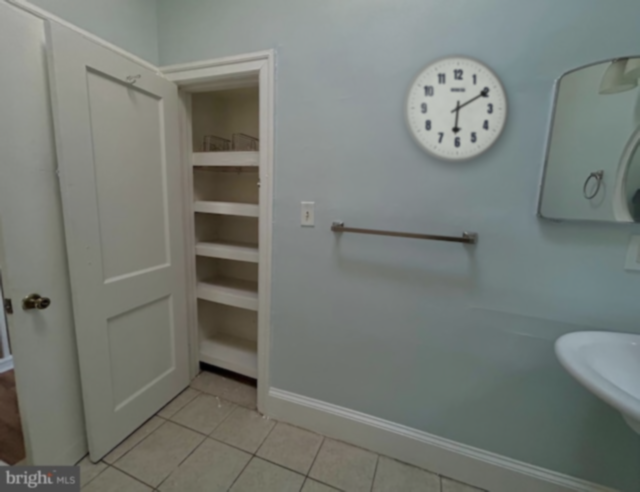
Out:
6.10
